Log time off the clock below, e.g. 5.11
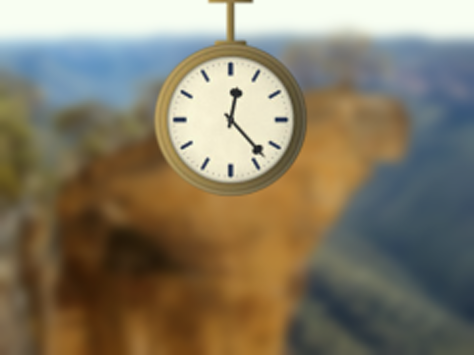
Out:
12.23
